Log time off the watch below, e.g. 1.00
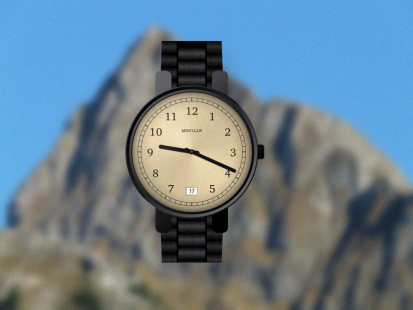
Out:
9.19
